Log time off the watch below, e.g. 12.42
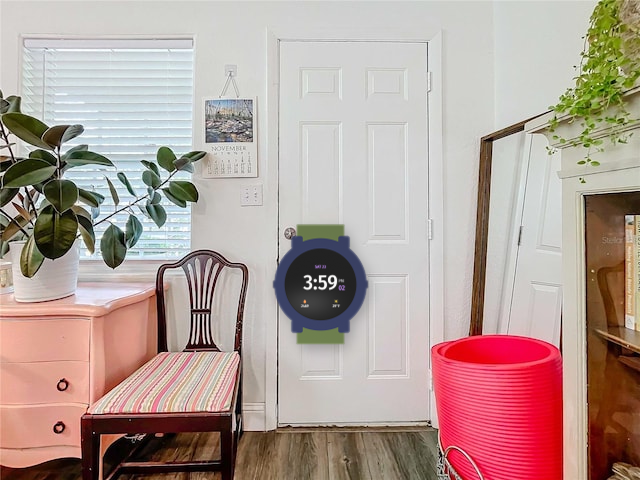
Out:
3.59
